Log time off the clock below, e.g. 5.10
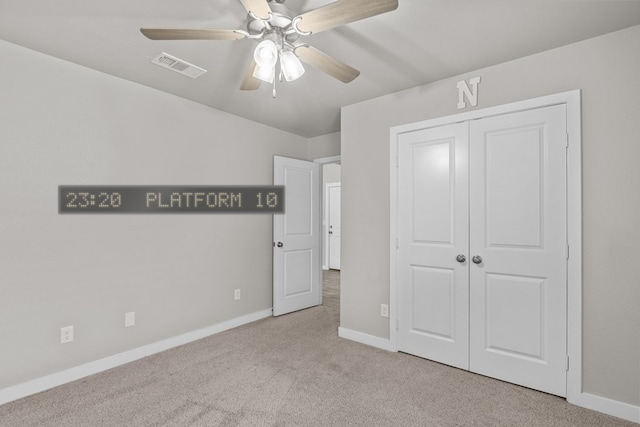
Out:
23.20
